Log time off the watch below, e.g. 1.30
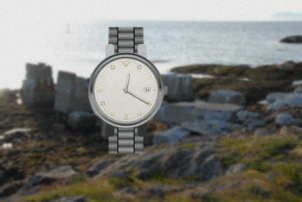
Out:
12.20
